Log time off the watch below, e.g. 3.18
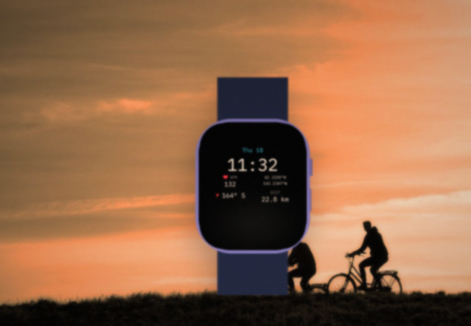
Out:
11.32
